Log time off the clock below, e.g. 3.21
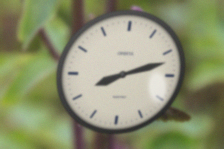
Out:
8.12
